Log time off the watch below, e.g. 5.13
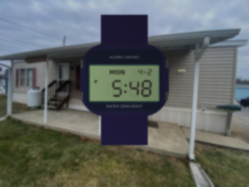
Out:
5.48
